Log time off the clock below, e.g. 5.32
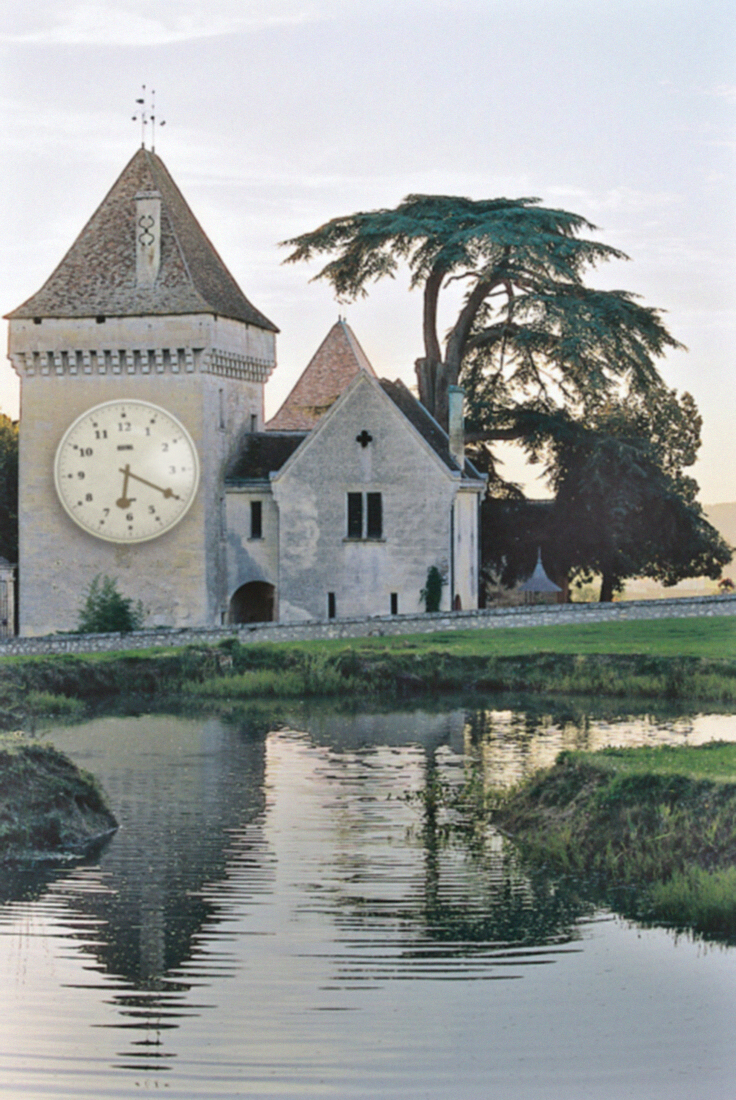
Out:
6.20
